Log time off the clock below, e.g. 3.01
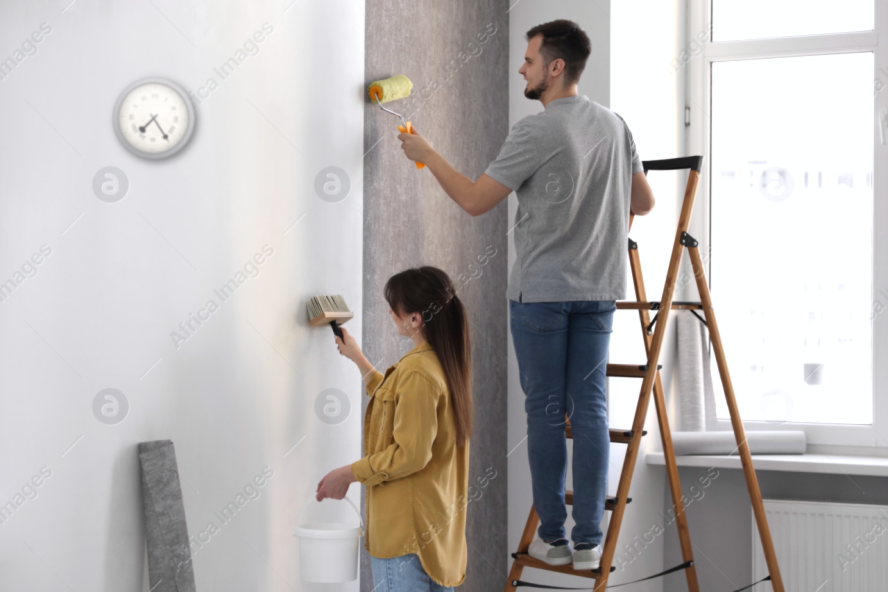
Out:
7.24
